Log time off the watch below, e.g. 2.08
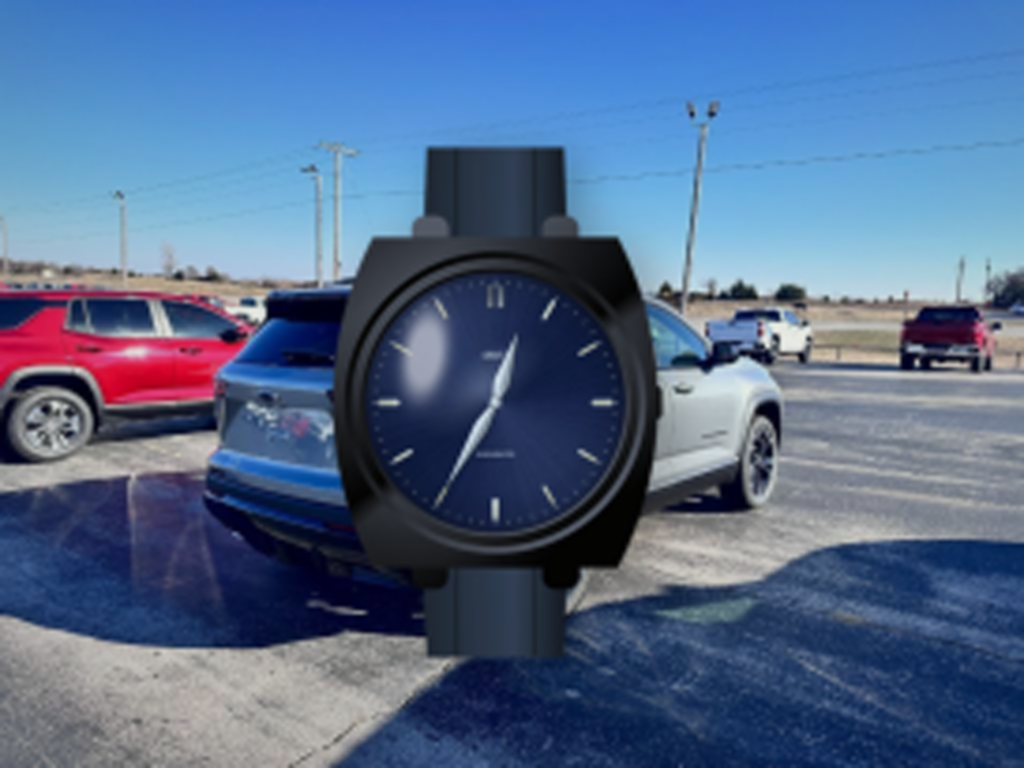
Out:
12.35
